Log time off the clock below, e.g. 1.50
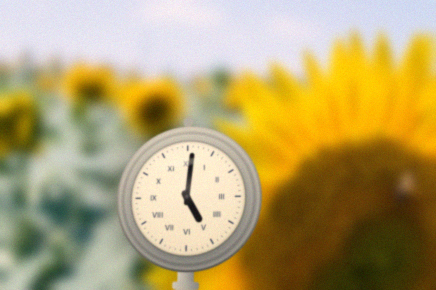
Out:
5.01
